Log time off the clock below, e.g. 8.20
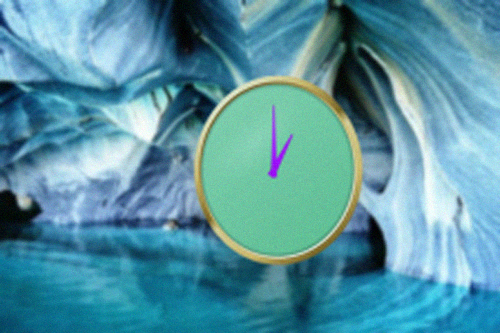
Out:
1.00
